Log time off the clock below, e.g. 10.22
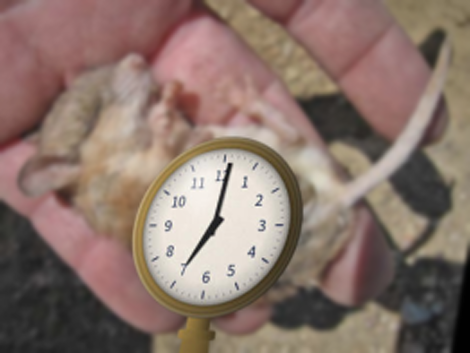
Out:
7.01
